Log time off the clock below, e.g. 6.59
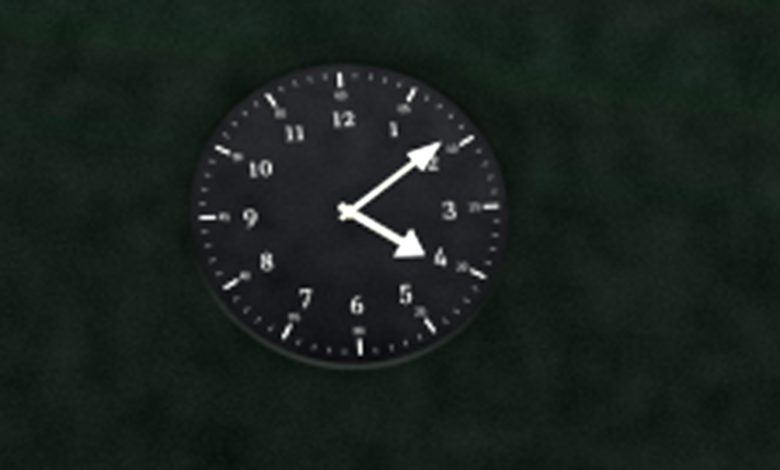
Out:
4.09
